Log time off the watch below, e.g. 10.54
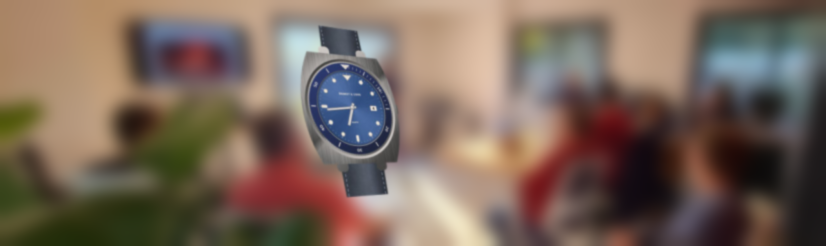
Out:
6.44
